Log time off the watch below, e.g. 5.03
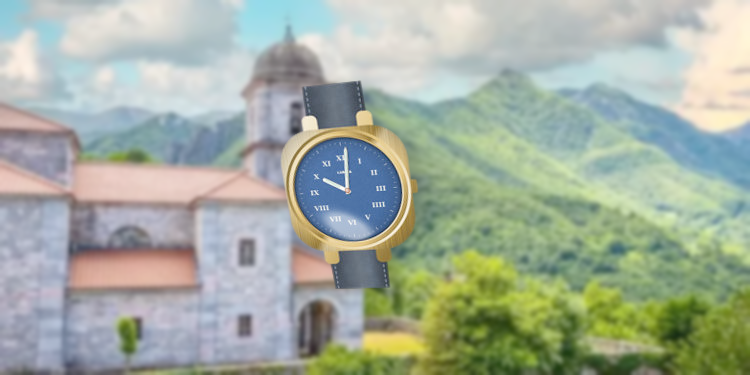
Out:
10.01
